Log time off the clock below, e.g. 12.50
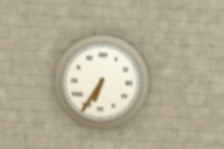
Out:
6.35
